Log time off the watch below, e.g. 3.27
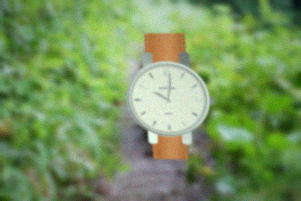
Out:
10.01
